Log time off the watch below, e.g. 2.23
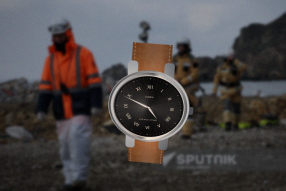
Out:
4.49
